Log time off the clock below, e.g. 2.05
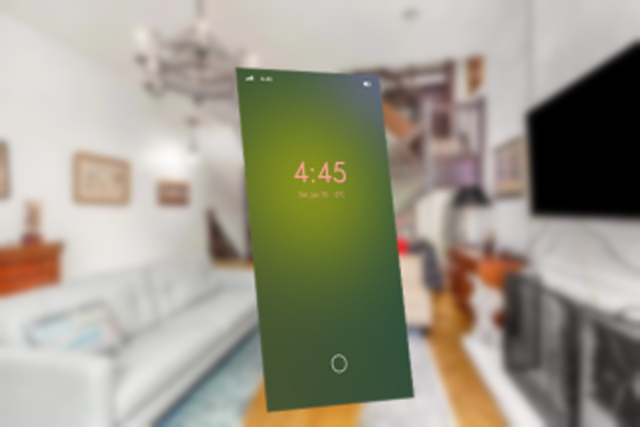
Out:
4.45
